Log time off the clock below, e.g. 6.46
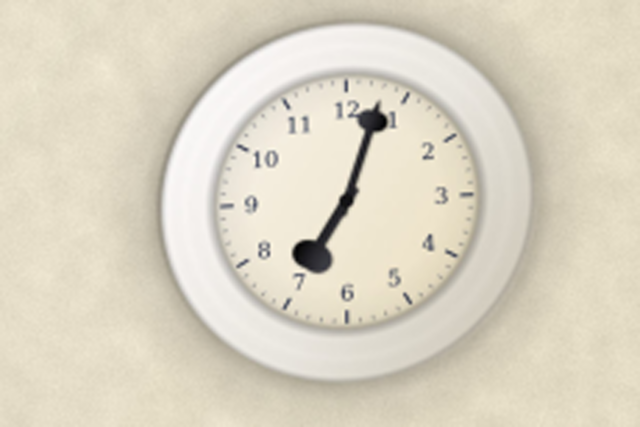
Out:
7.03
